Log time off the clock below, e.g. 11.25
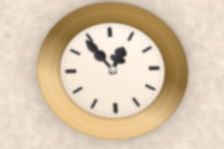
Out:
12.54
